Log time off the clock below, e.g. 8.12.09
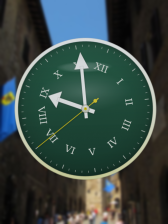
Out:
8.55.35
